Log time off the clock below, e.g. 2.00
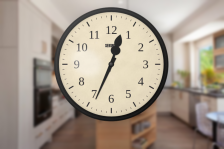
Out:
12.34
